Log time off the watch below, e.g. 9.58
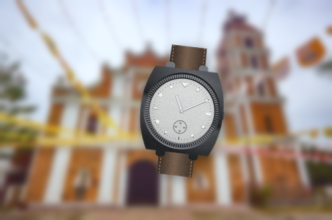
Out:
11.10
